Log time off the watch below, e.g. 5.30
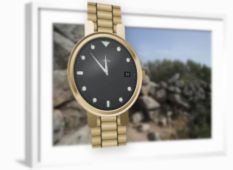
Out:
11.53
